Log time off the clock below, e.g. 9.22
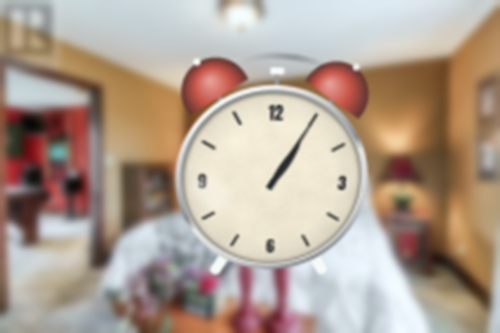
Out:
1.05
